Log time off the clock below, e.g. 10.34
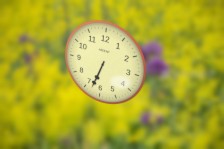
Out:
6.33
